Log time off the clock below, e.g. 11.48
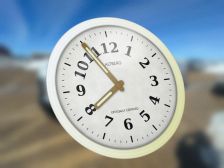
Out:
7.55
